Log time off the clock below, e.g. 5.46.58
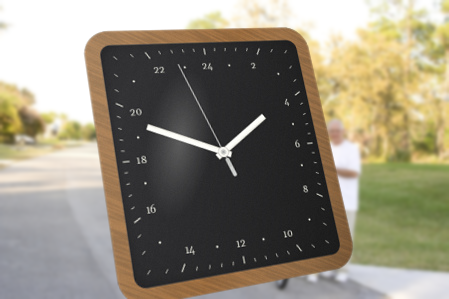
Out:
3.48.57
